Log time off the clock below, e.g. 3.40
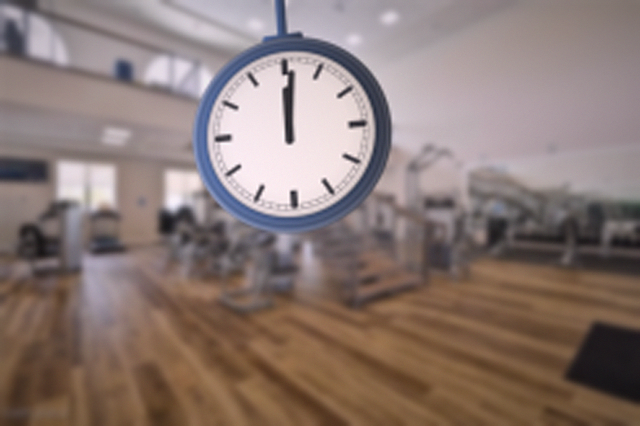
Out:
12.01
